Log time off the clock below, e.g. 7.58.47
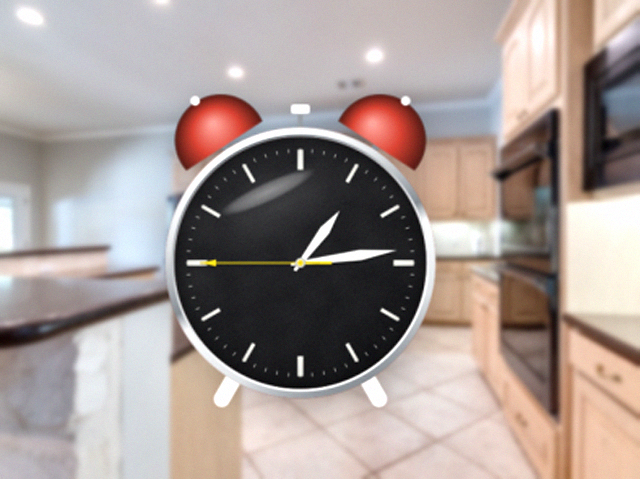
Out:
1.13.45
